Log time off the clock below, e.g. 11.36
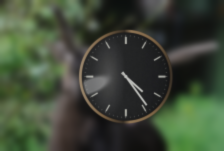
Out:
4.24
